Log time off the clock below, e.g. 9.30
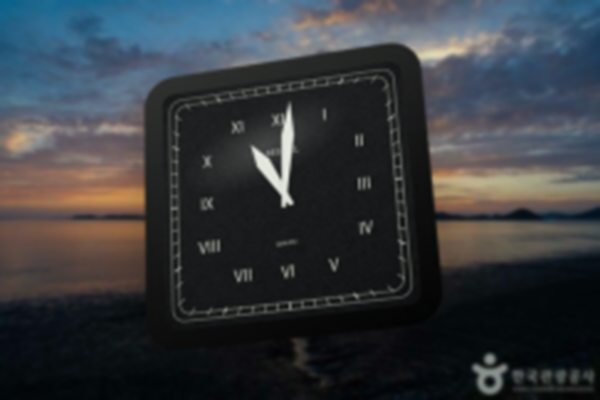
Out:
11.01
